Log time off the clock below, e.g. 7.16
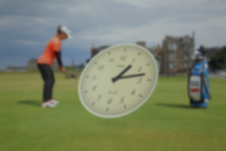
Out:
1.13
